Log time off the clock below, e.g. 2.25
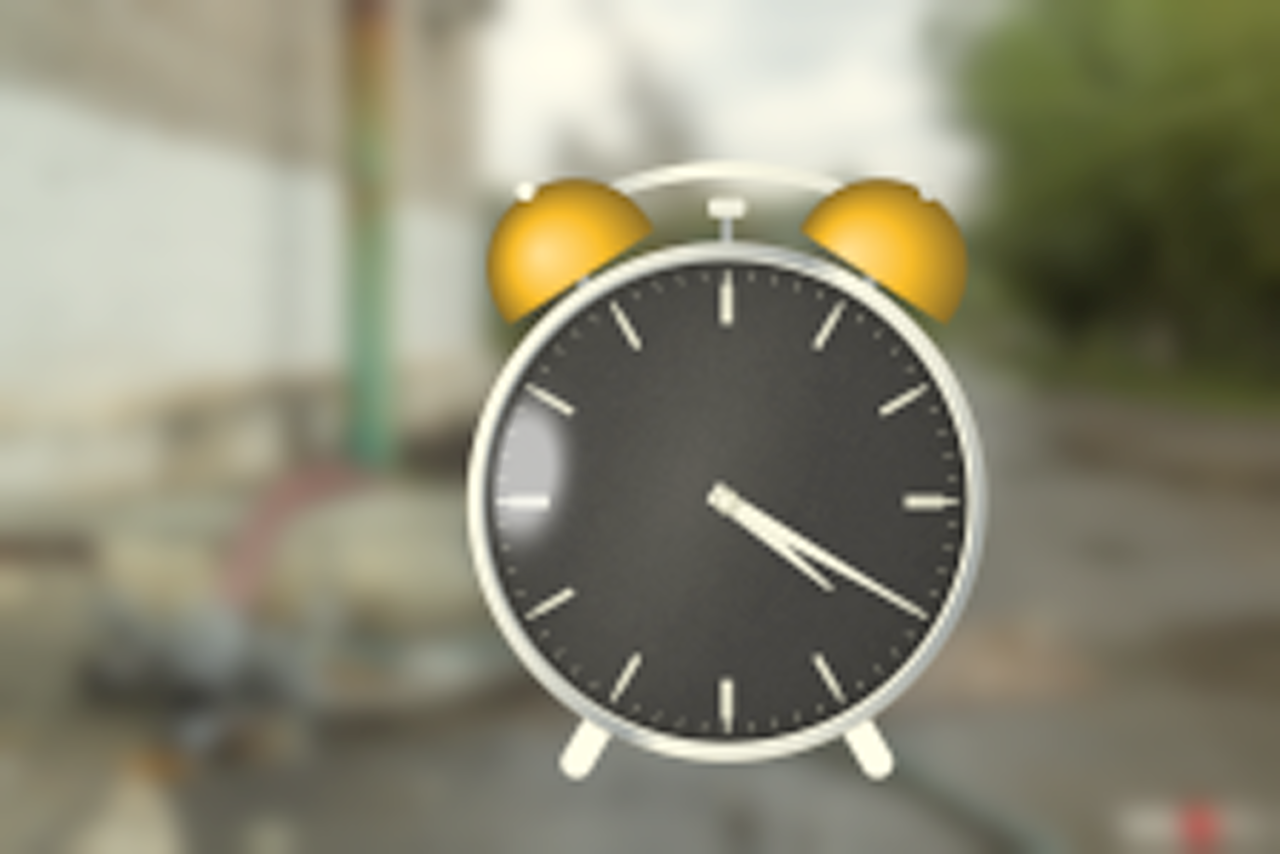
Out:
4.20
